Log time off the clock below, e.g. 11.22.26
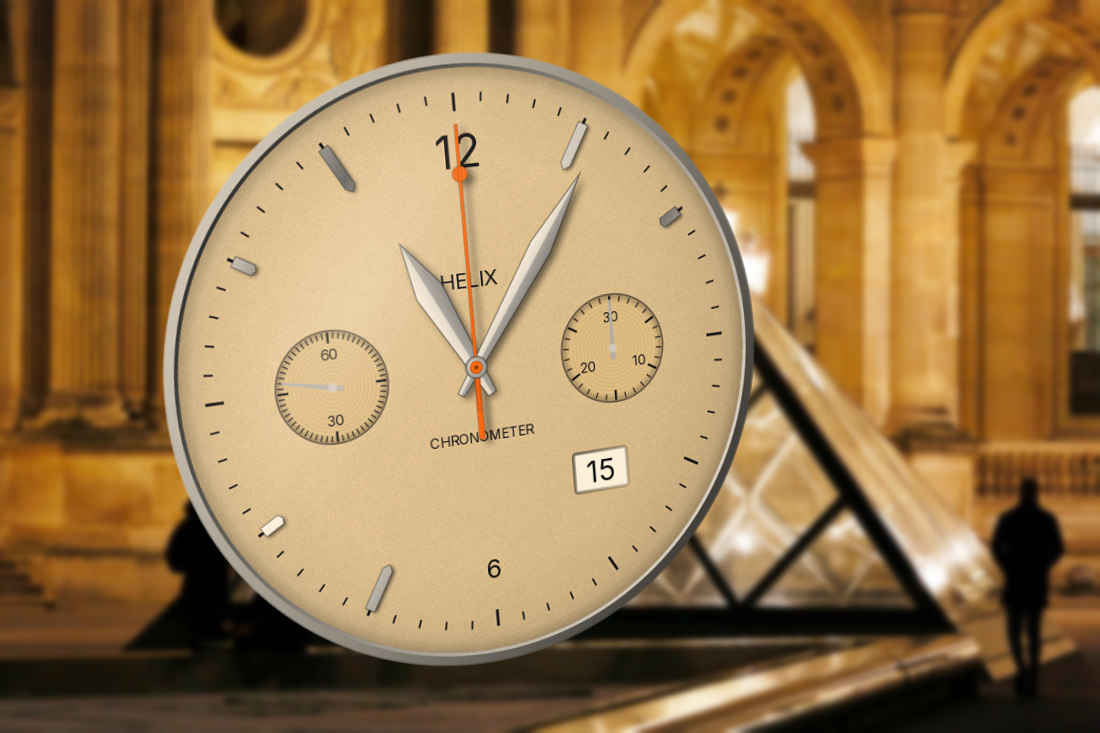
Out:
11.05.47
